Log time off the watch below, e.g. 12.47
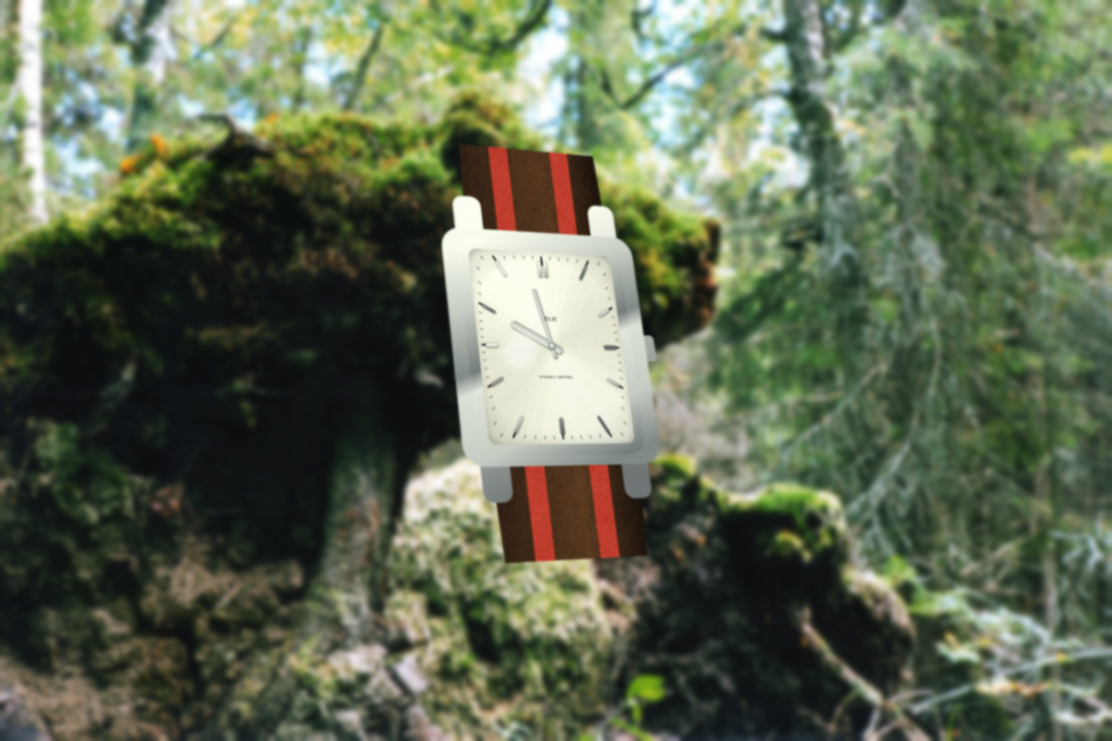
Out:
9.58
